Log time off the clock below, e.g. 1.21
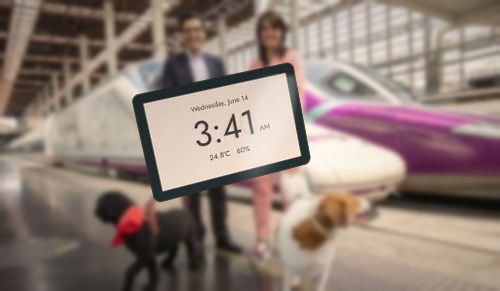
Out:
3.41
